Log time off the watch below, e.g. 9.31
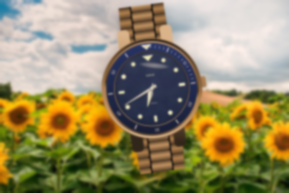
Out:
6.41
